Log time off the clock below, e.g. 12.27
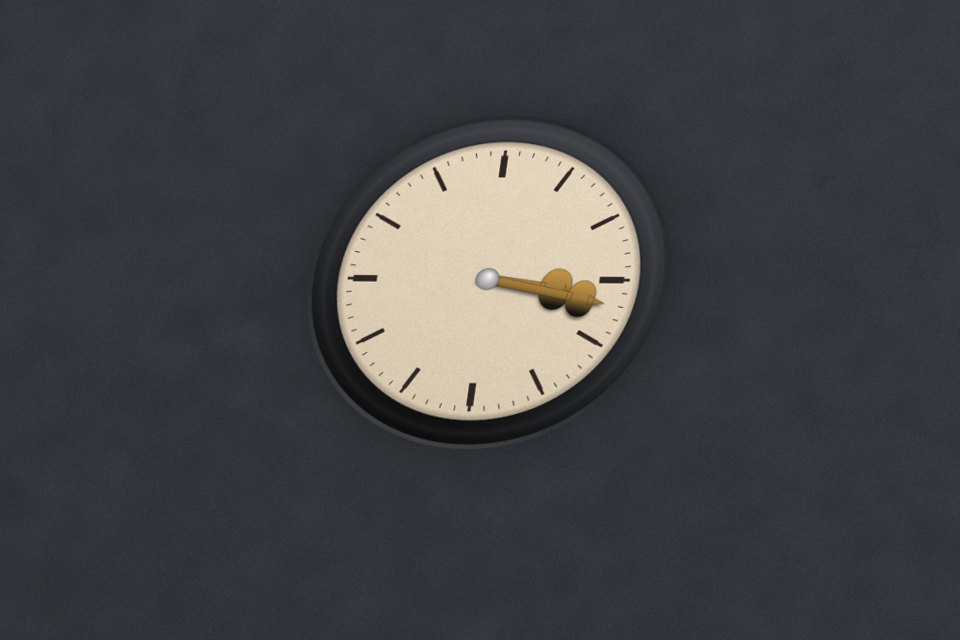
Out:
3.17
